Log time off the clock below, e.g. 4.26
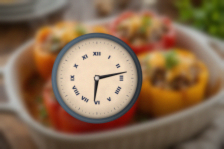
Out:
6.13
